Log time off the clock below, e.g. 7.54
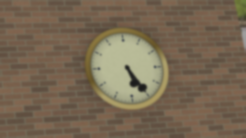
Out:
5.25
